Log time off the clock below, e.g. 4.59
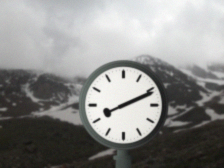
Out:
8.11
